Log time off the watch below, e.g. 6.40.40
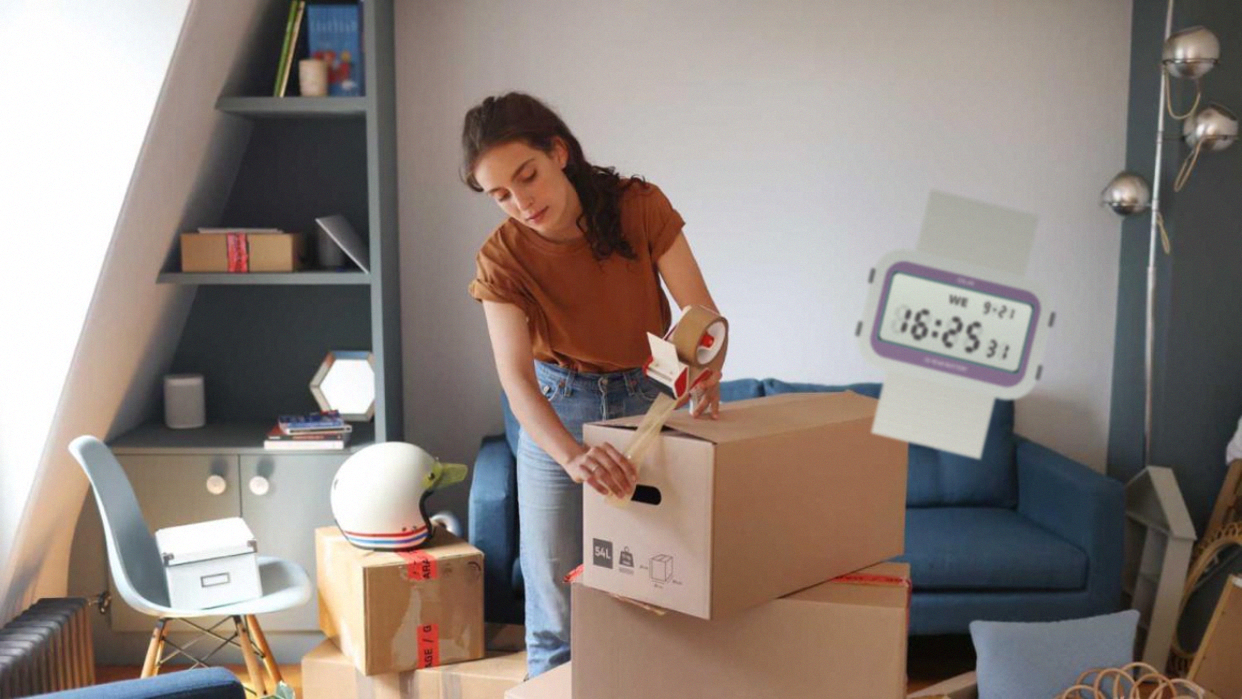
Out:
16.25.31
